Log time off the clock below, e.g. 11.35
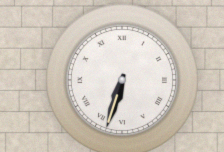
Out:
6.33
